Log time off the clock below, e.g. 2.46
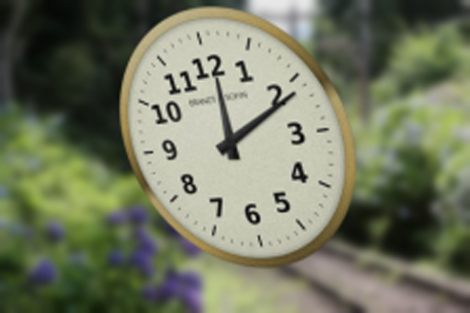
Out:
12.11
